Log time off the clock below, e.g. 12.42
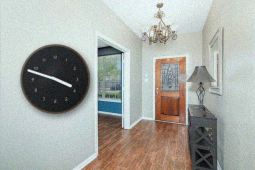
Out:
3.48
